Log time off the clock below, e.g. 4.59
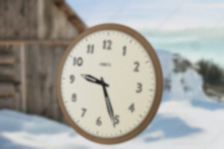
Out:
9.26
